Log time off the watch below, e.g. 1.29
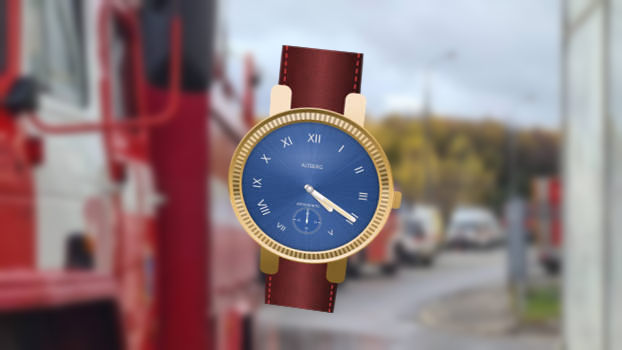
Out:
4.20
